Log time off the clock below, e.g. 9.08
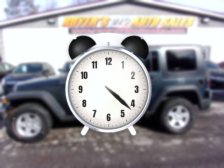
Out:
4.22
